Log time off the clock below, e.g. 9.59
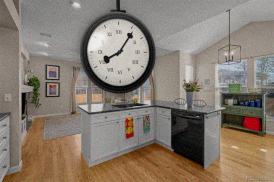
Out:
8.06
